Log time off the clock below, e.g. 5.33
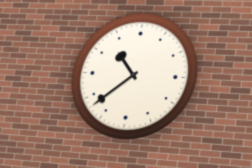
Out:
10.38
